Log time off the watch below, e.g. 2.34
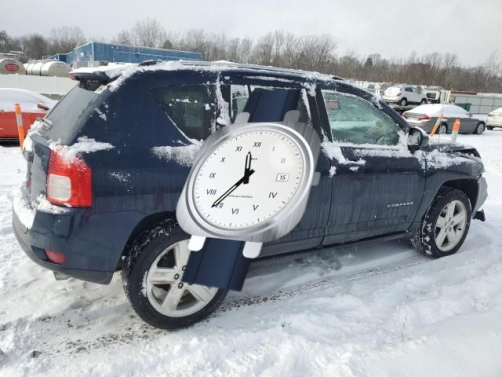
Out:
11.36
